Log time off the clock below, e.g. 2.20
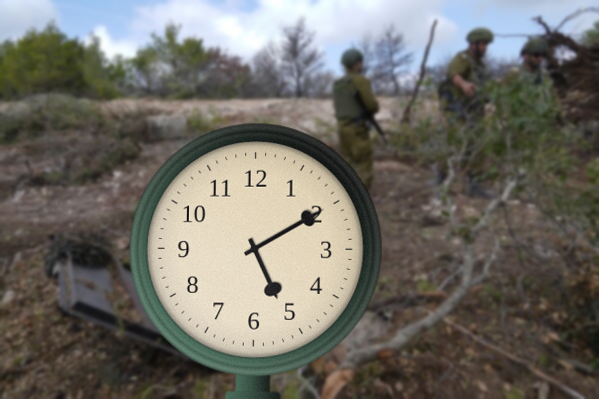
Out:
5.10
